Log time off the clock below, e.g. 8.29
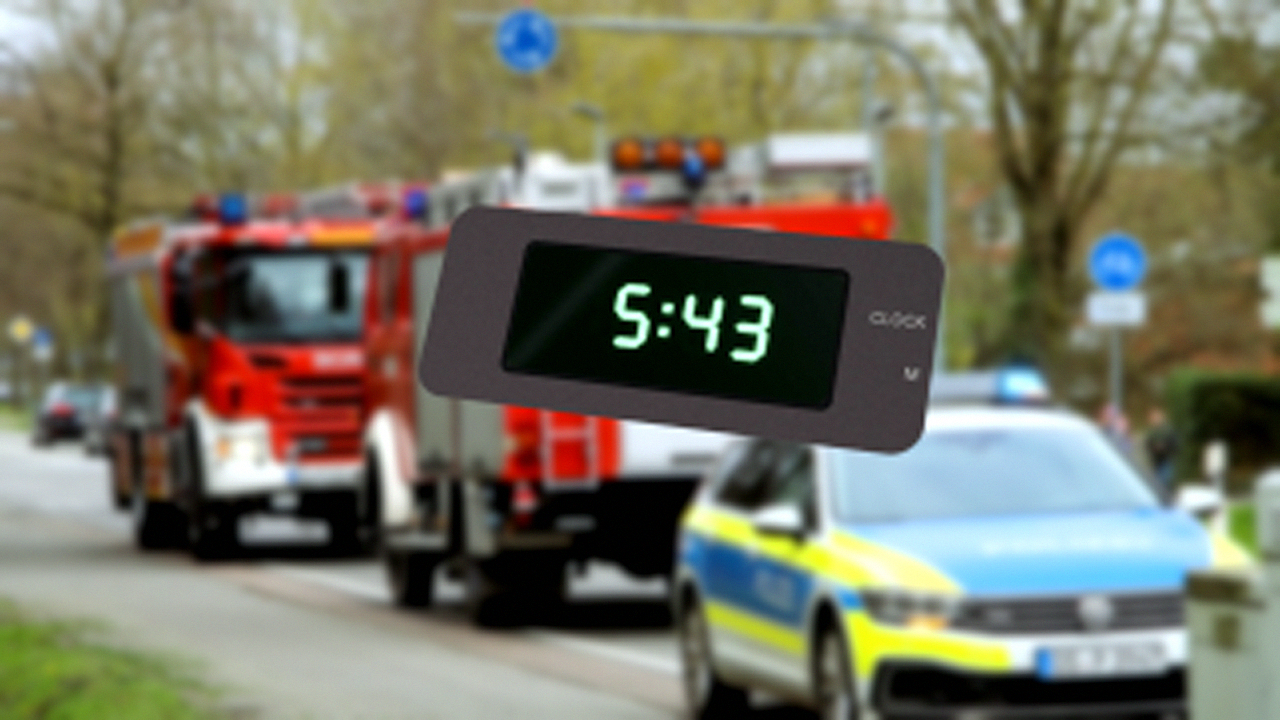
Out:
5.43
